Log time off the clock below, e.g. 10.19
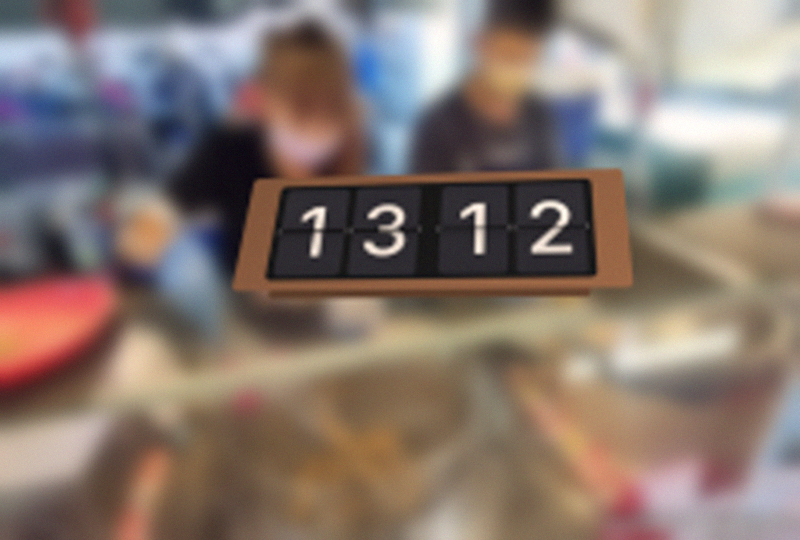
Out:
13.12
